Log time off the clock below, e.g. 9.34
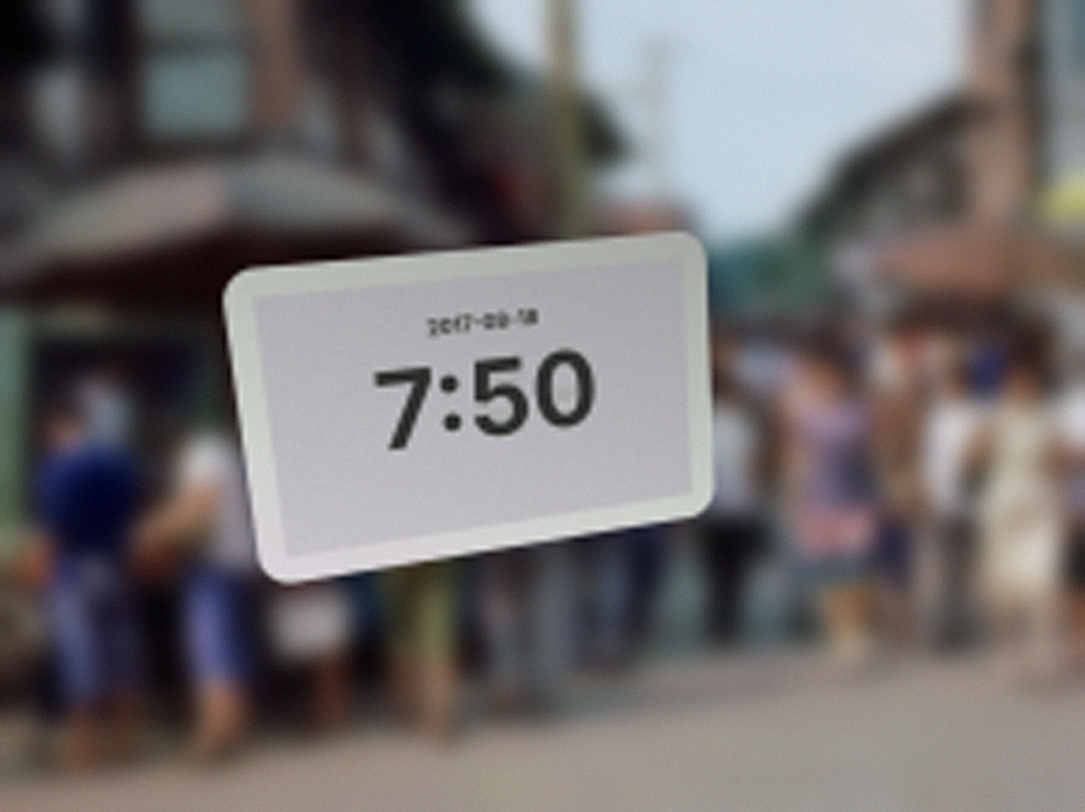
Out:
7.50
